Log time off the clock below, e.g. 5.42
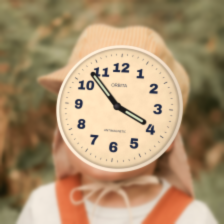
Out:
3.53
